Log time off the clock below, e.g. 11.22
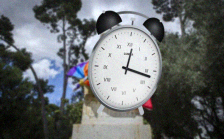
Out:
12.17
